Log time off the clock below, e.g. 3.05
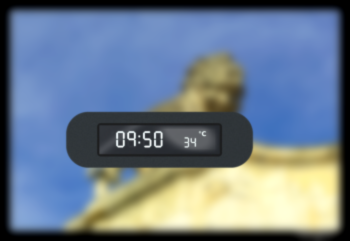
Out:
9.50
